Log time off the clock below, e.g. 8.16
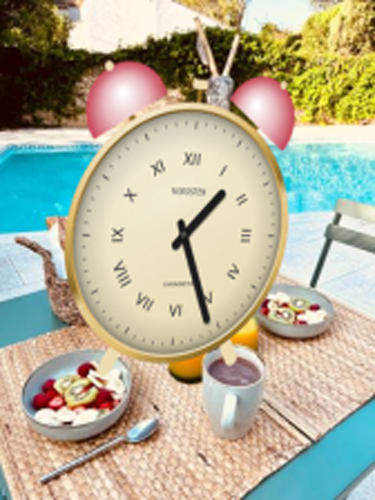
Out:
1.26
